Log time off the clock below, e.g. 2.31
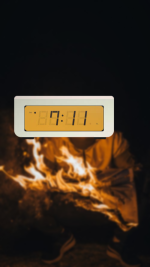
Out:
7.11
